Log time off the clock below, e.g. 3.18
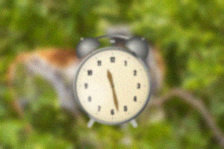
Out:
11.28
